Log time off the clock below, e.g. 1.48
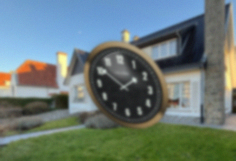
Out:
1.51
